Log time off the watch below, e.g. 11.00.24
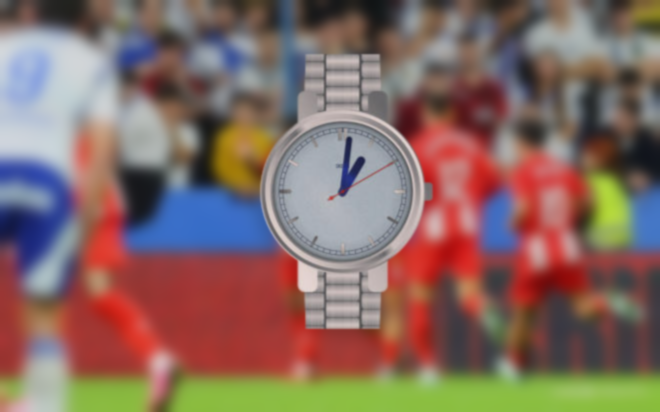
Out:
1.01.10
